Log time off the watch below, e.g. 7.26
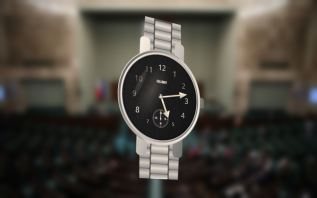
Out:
5.13
